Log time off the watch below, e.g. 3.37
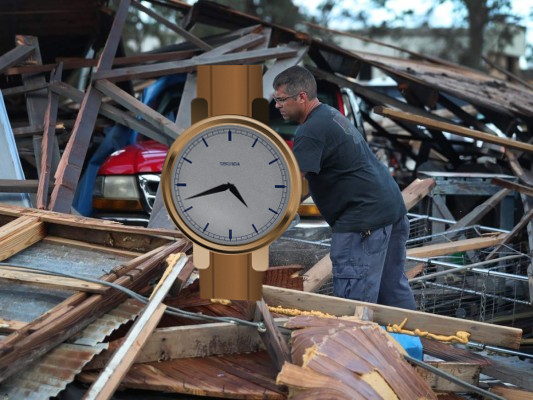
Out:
4.42
